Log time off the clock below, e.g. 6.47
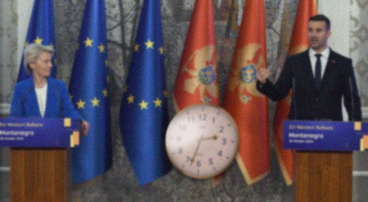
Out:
2.33
